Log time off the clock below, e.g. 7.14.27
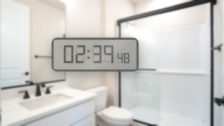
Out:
2.39.48
